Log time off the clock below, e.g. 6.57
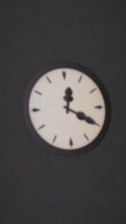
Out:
12.20
